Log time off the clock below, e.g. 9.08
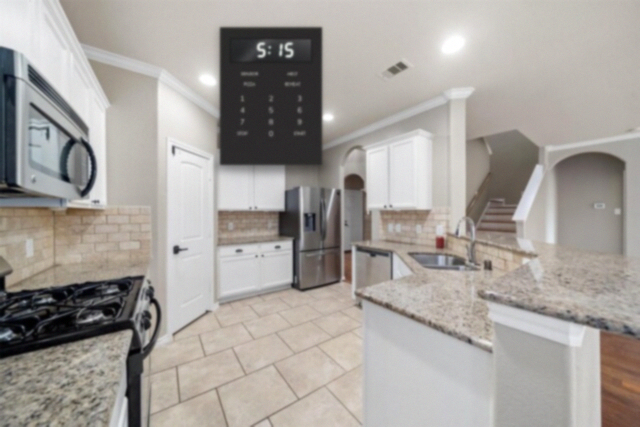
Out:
5.15
